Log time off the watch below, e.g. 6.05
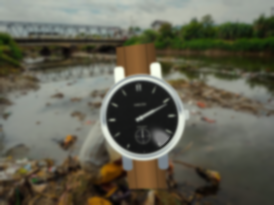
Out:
2.11
